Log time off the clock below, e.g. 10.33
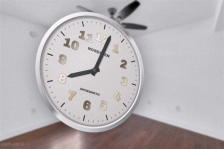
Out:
8.02
